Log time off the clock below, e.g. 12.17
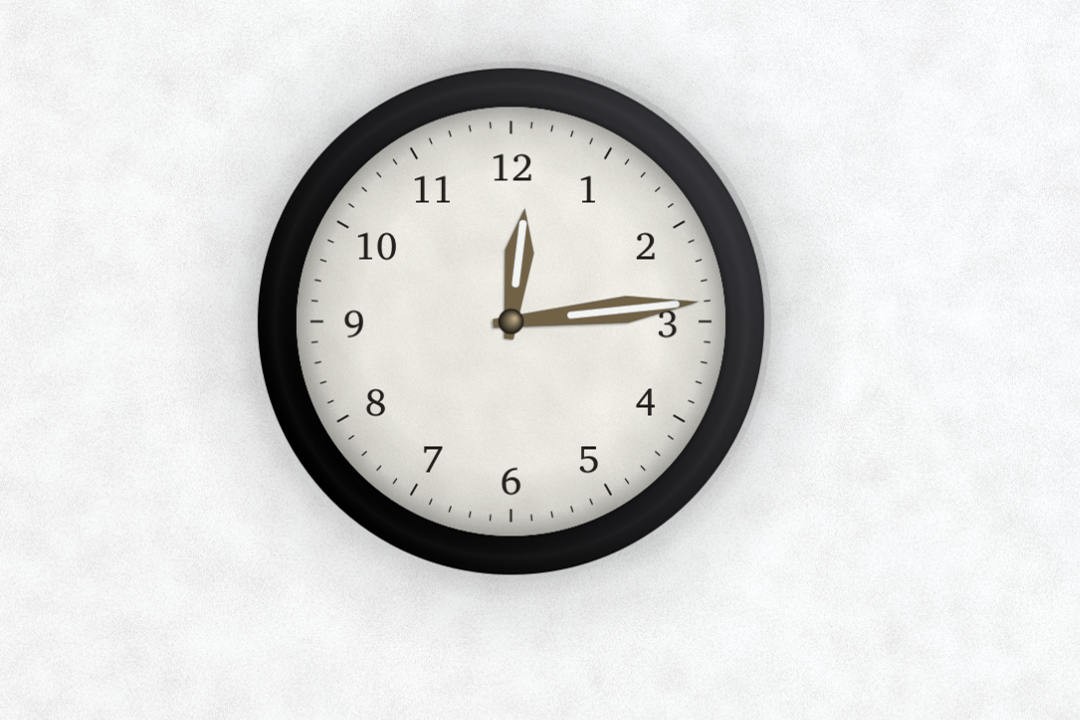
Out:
12.14
